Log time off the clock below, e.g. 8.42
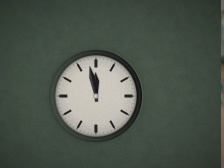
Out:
11.58
